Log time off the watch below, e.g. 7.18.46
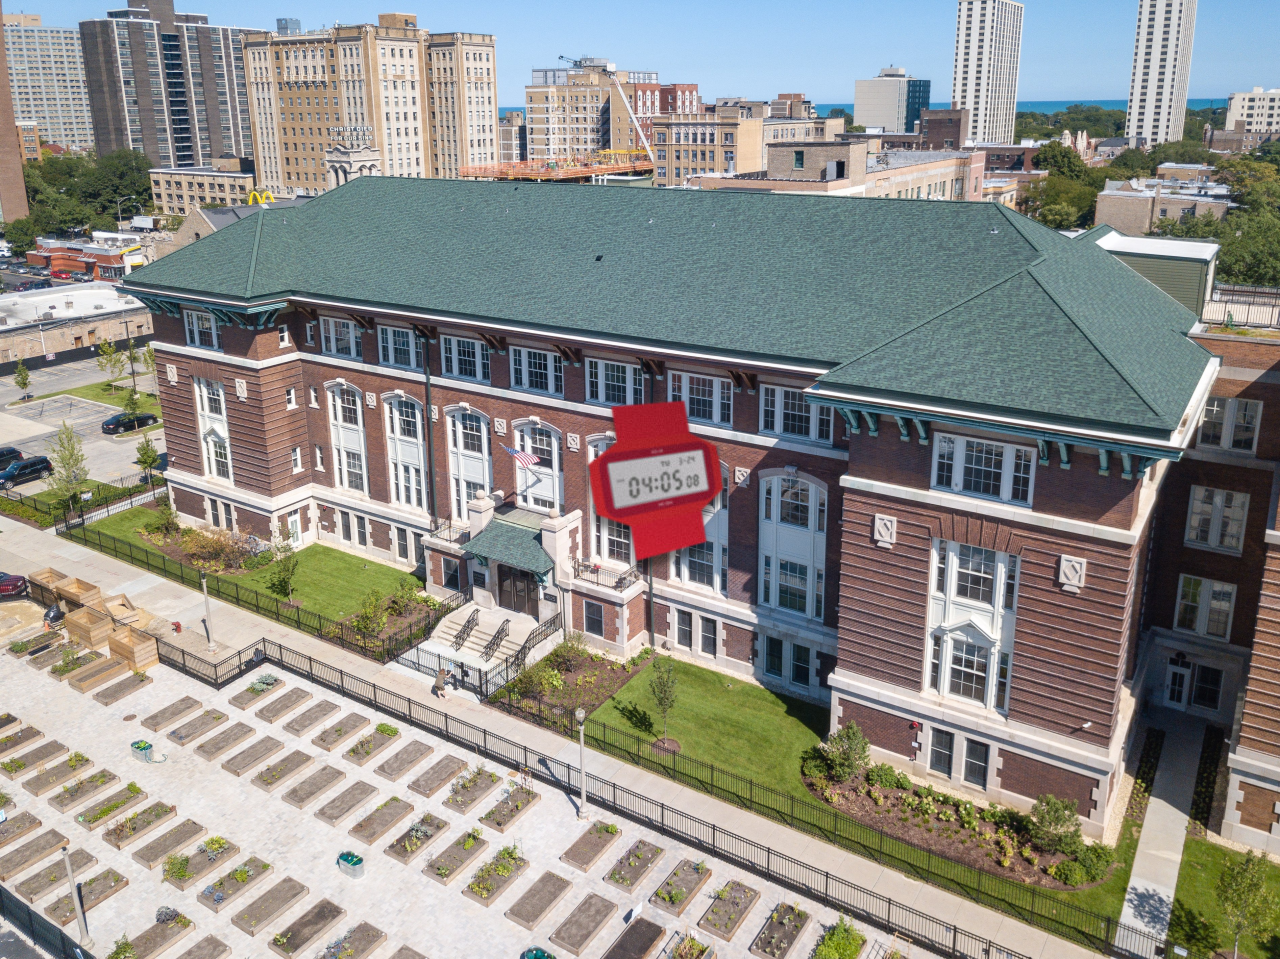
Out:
4.05.08
